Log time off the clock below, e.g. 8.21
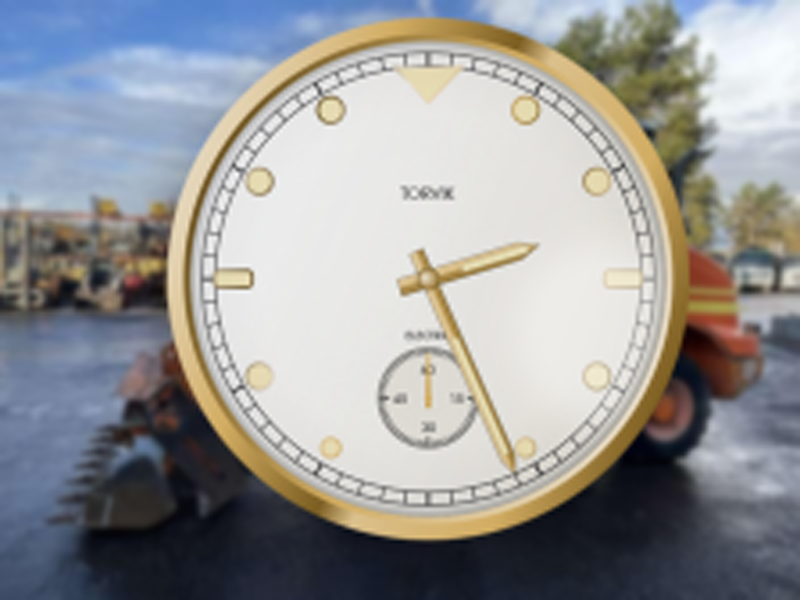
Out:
2.26
